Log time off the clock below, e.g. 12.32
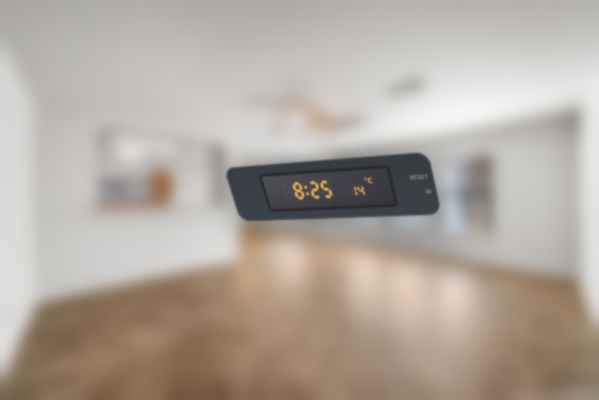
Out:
8.25
